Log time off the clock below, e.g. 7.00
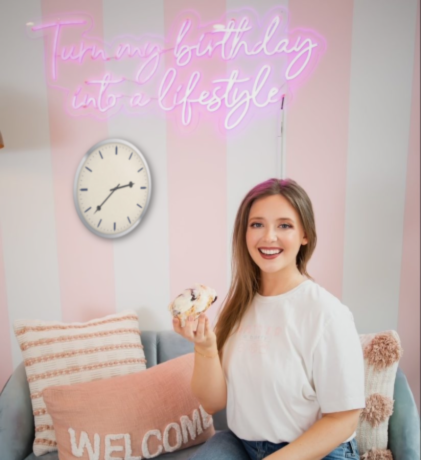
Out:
2.38
